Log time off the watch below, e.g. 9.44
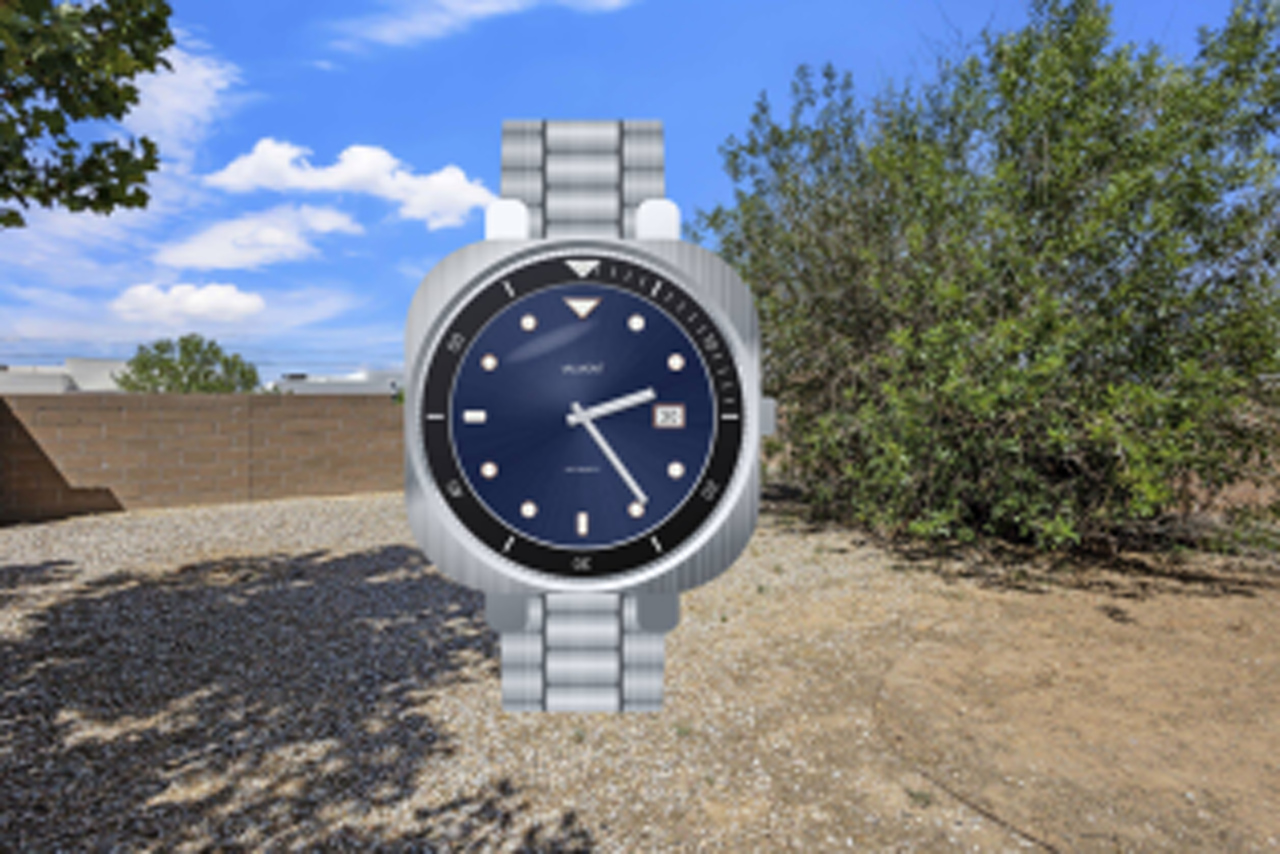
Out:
2.24
